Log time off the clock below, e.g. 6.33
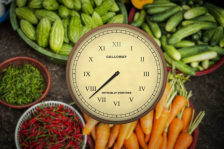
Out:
7.38
